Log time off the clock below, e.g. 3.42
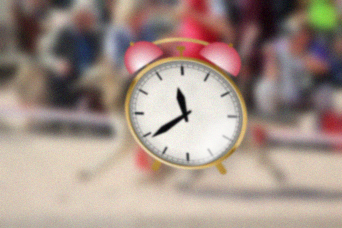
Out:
11.39
